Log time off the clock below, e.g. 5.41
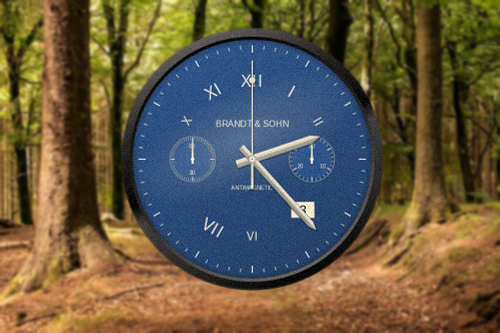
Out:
2.23
